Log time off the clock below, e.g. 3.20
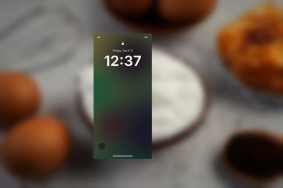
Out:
12.37
